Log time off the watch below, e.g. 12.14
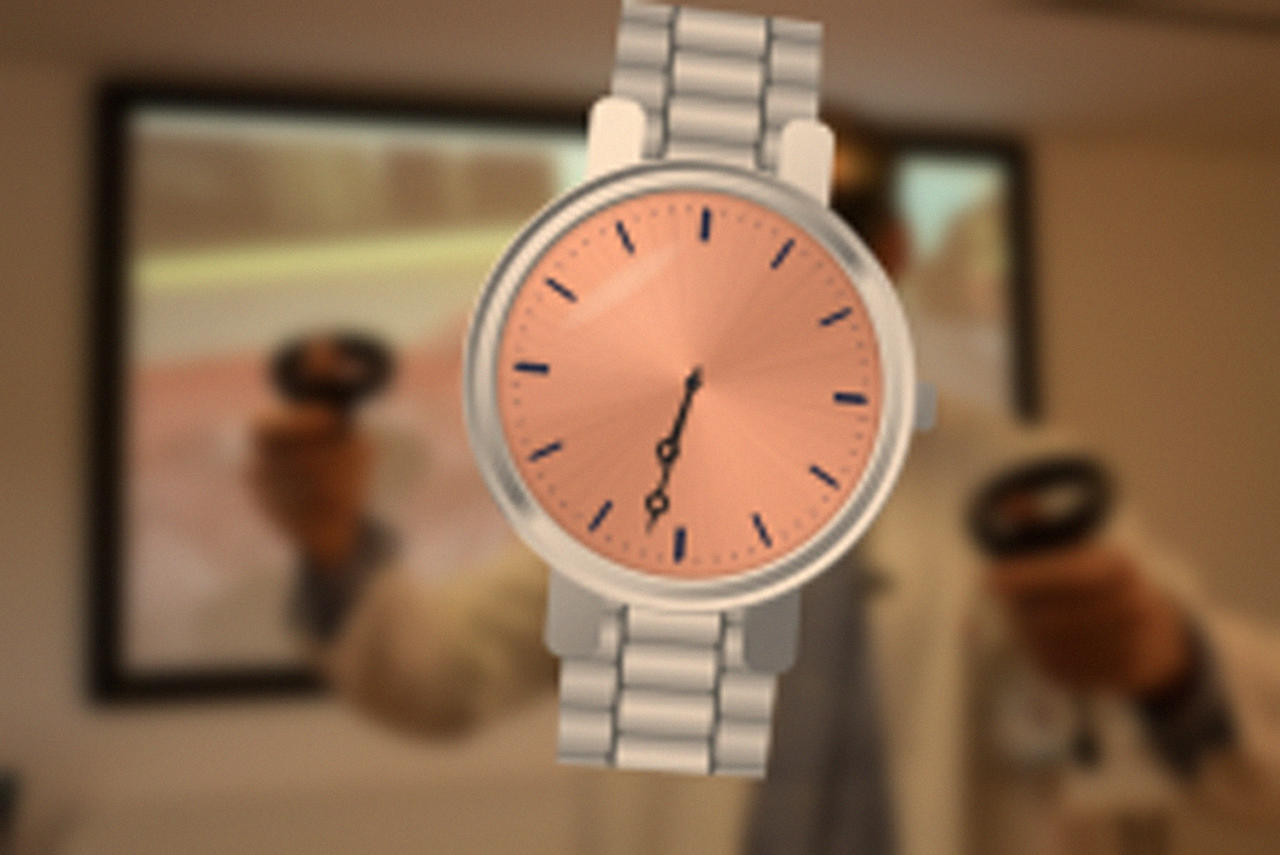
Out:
6.32
